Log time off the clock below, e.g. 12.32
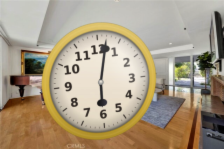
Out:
6.02
